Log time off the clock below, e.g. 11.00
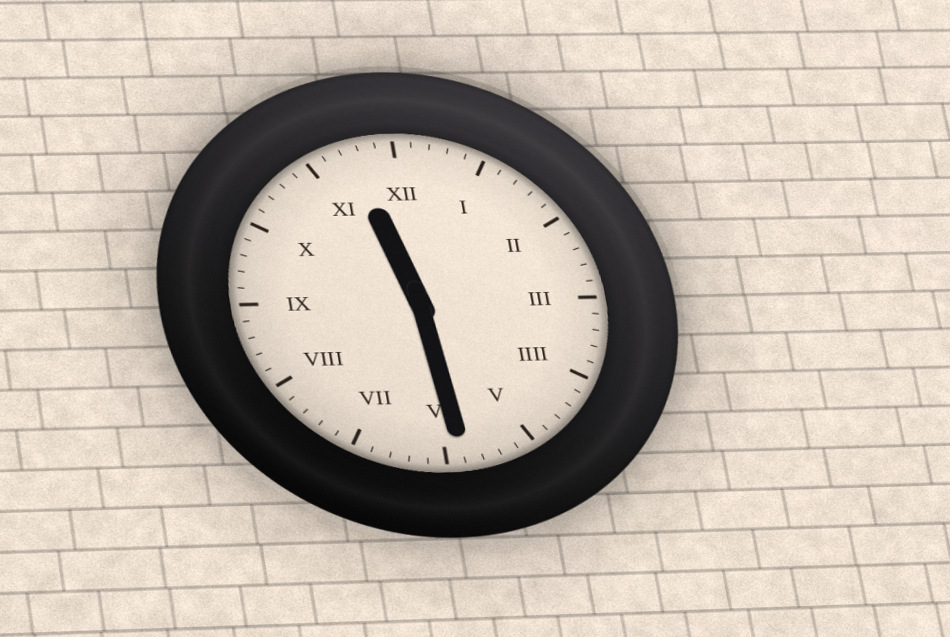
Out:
11.29
